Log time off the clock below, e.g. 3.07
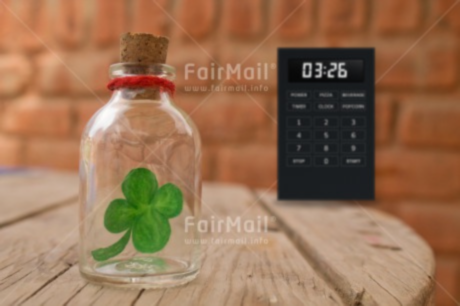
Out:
3.26
